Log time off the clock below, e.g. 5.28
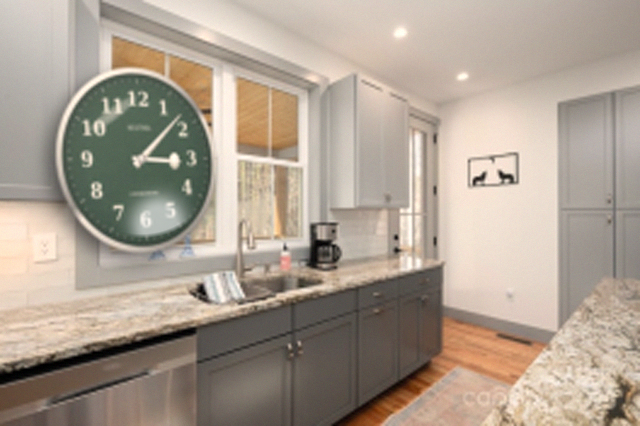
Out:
3.08
